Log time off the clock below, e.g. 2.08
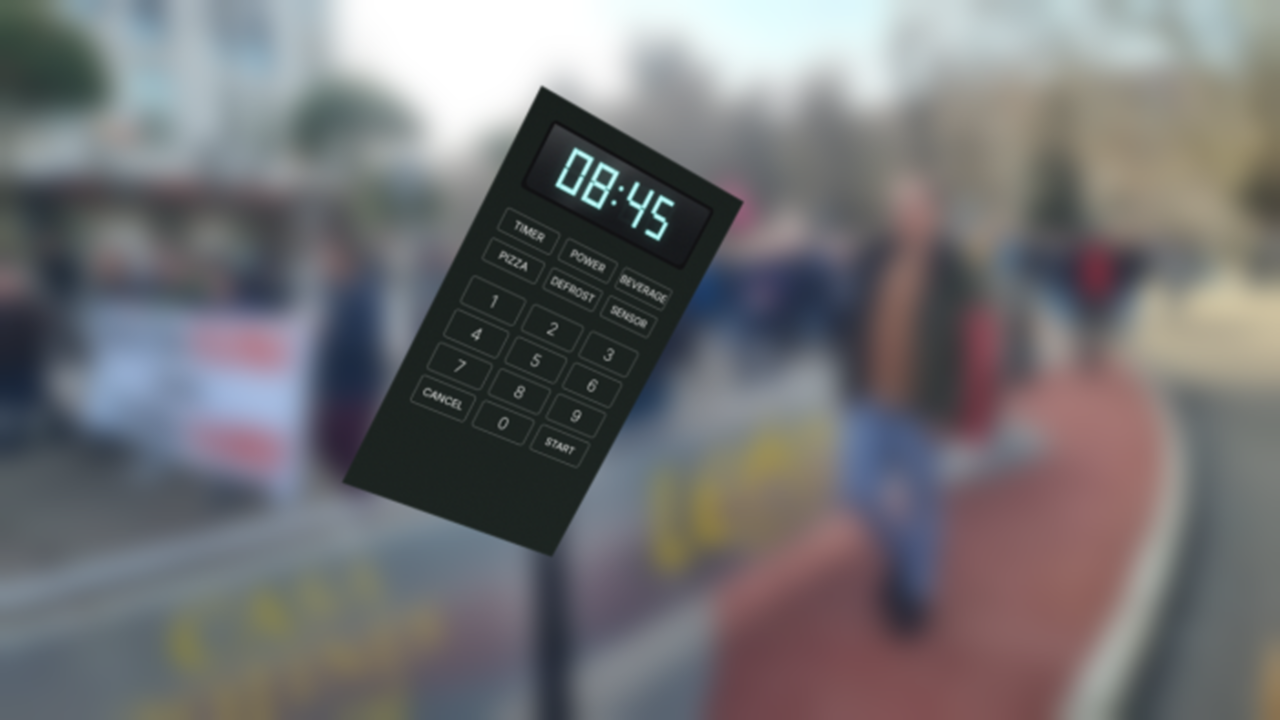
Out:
8.45
